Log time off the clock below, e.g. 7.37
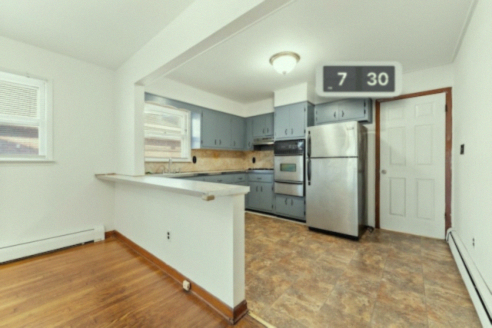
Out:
7.30
